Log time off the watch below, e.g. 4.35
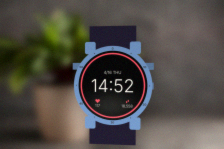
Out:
14.52
